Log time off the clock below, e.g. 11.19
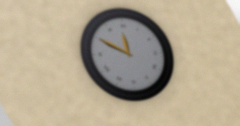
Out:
11.50
